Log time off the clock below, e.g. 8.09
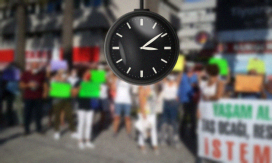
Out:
3.09
